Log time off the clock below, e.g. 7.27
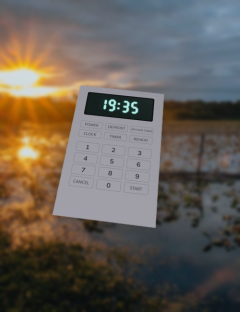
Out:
19.35
